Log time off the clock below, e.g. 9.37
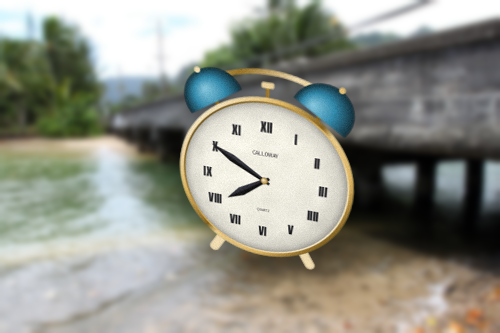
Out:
7.50
